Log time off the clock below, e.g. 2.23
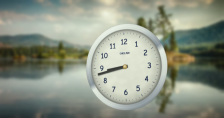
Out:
8.43
